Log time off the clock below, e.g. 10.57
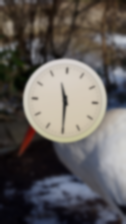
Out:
11.30
